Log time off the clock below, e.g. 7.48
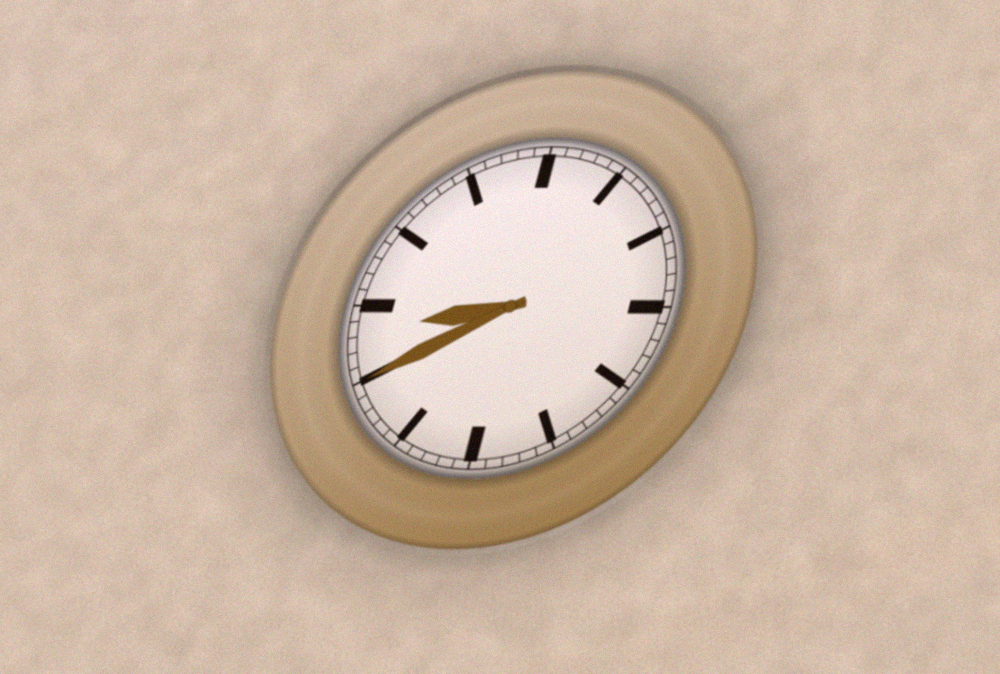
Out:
8.40
